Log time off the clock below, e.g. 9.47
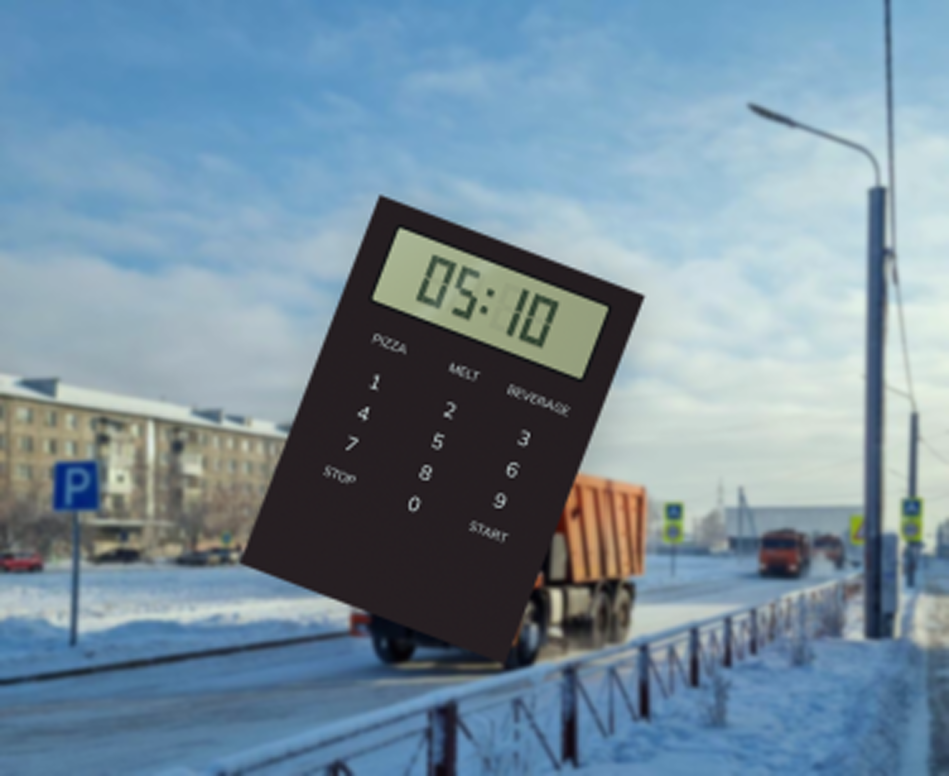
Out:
5.10
